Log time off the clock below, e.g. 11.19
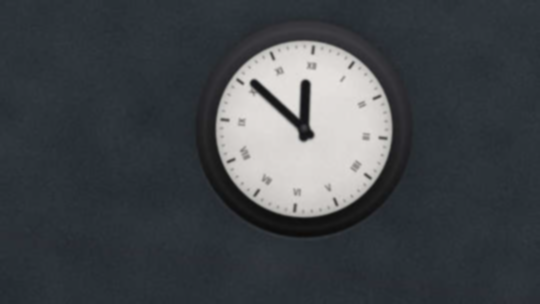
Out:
11.51
